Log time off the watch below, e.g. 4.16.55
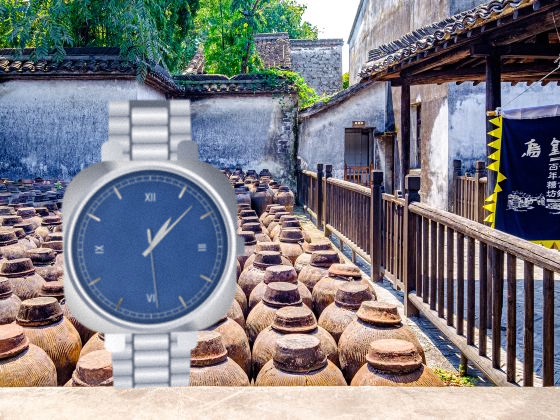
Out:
1.07.29
